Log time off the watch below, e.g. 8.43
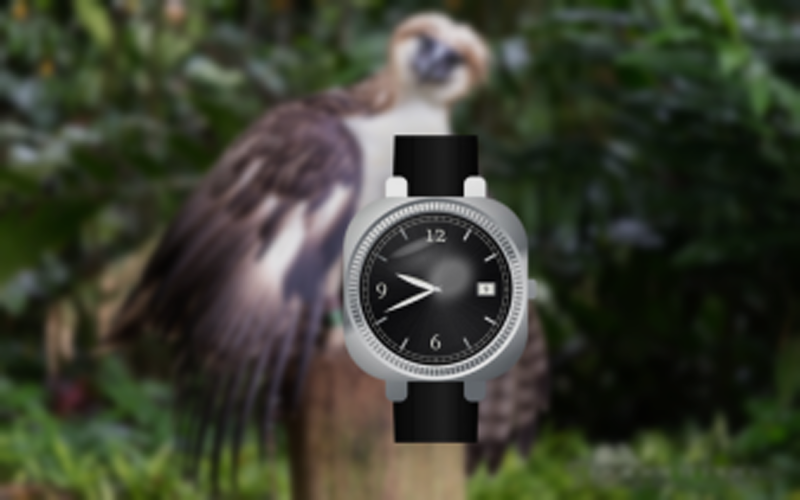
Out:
9.41
